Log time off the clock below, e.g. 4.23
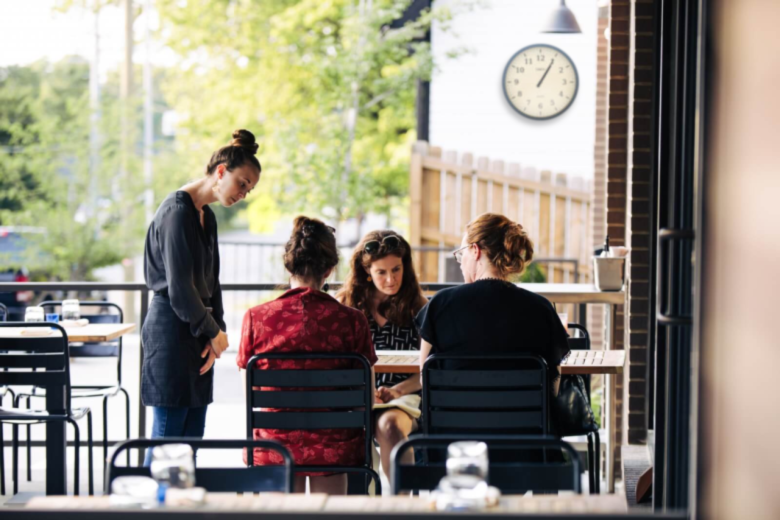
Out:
1.05
